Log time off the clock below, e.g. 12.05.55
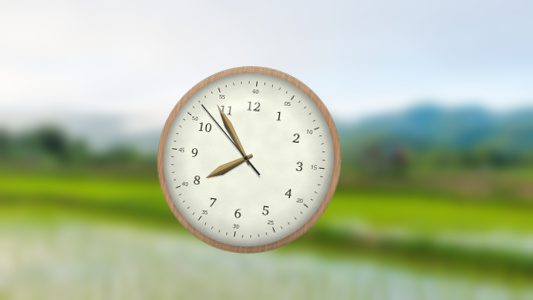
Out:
7.53.52
